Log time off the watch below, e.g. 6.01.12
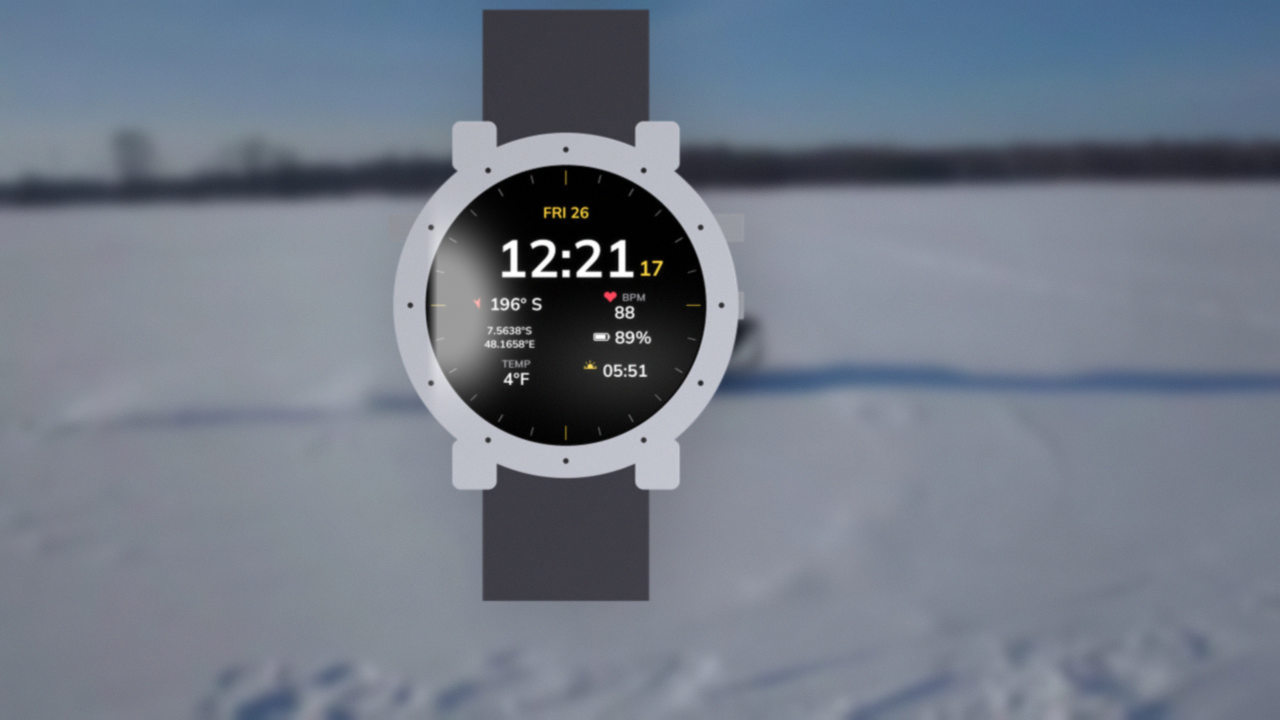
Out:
12.21.17
